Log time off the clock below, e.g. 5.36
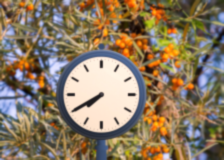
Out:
7.40
